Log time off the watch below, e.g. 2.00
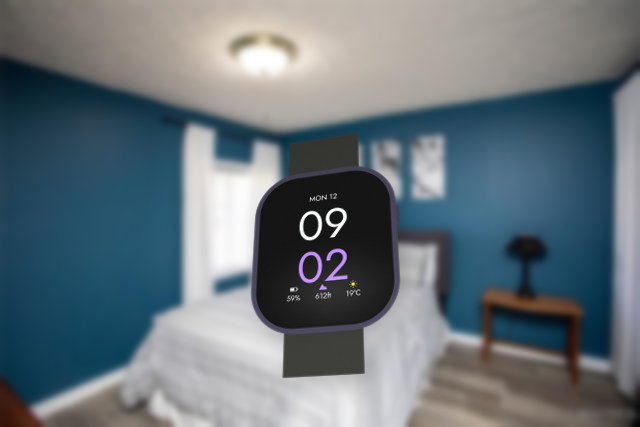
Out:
9.02
